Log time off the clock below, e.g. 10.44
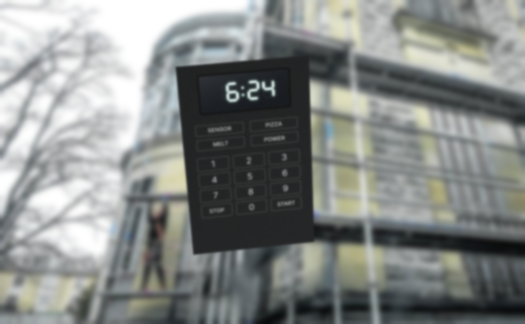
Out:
6.24
